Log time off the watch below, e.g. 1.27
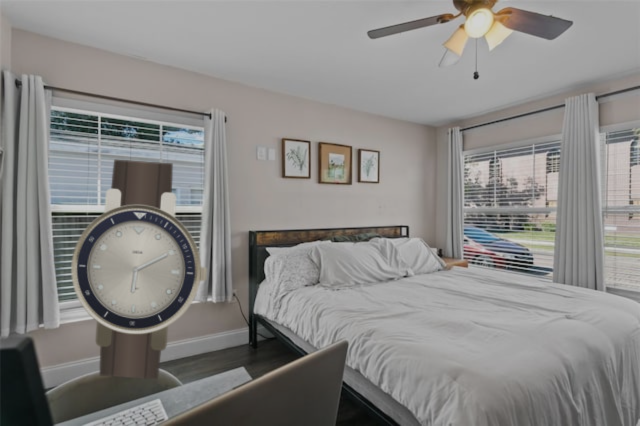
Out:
6.10
